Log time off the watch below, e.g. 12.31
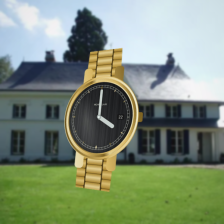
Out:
4.00
